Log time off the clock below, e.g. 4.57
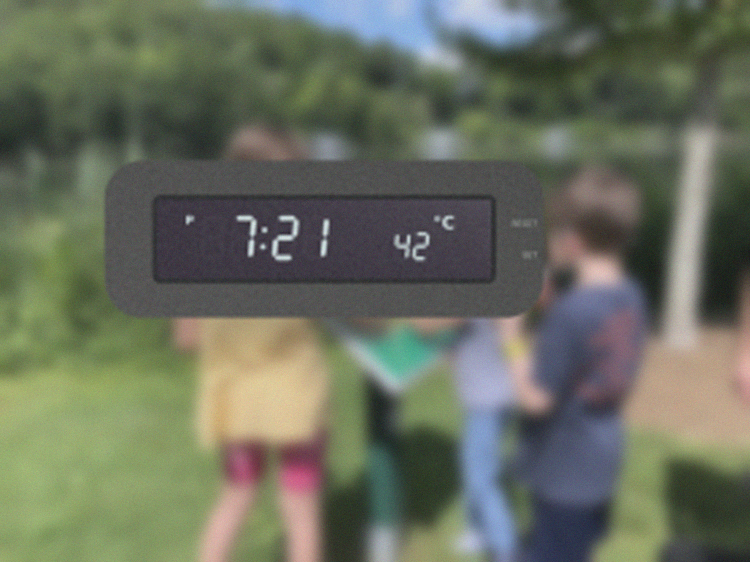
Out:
7.21
